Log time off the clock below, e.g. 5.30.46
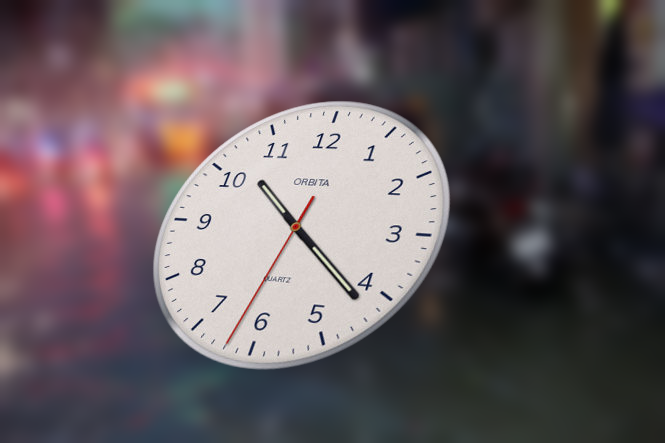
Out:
10.21.32
